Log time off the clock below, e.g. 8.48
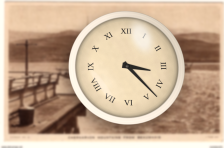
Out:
3.23
